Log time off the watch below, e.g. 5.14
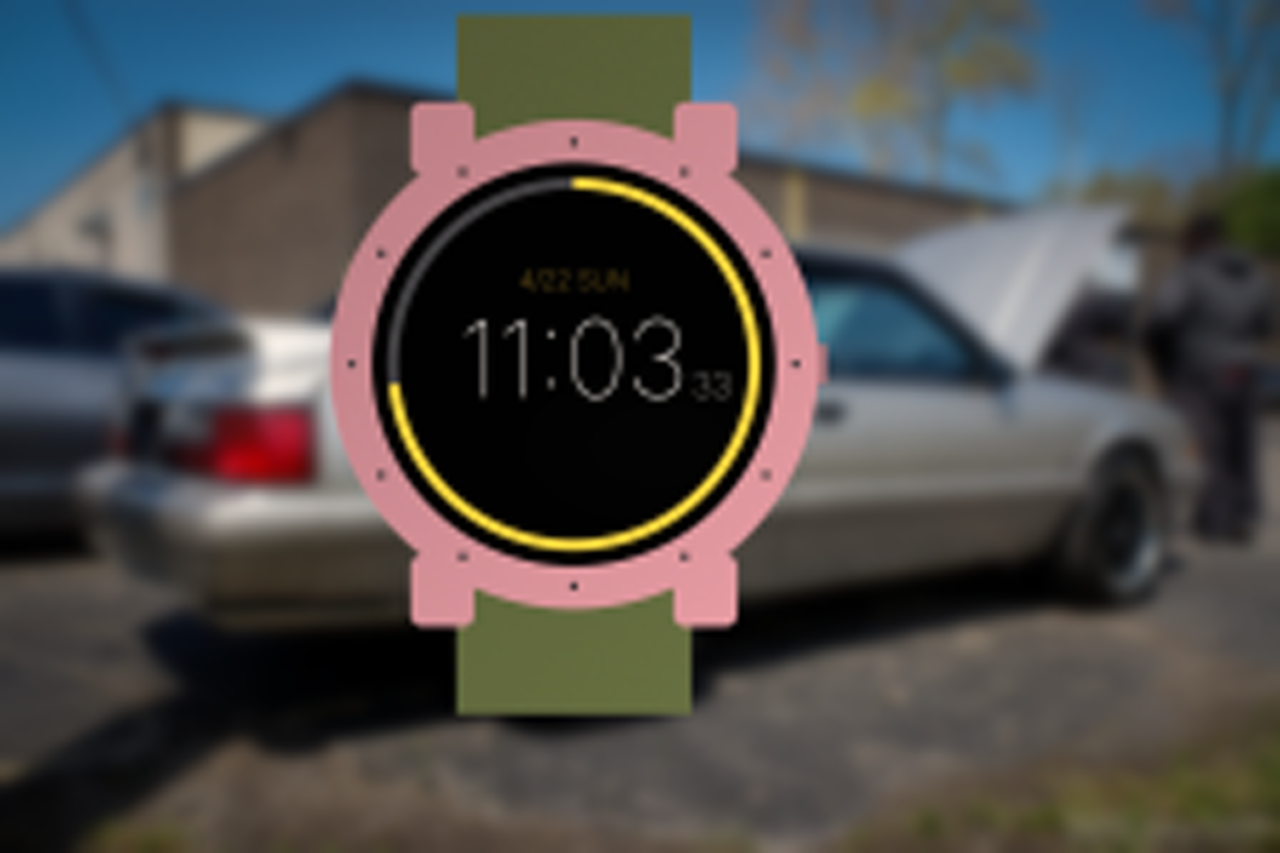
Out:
11.03
